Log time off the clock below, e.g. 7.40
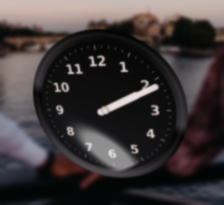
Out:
2.11
